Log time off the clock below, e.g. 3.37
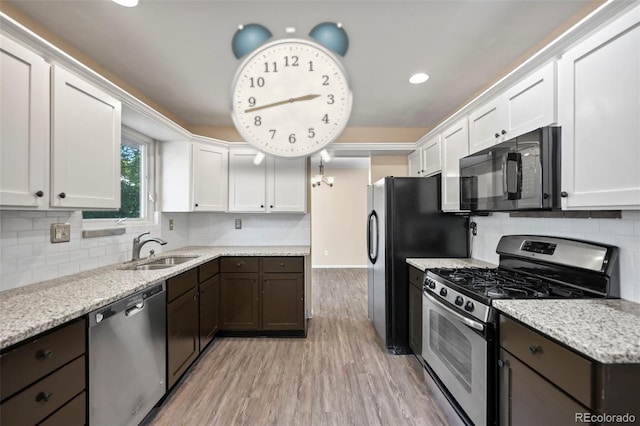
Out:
2.43
